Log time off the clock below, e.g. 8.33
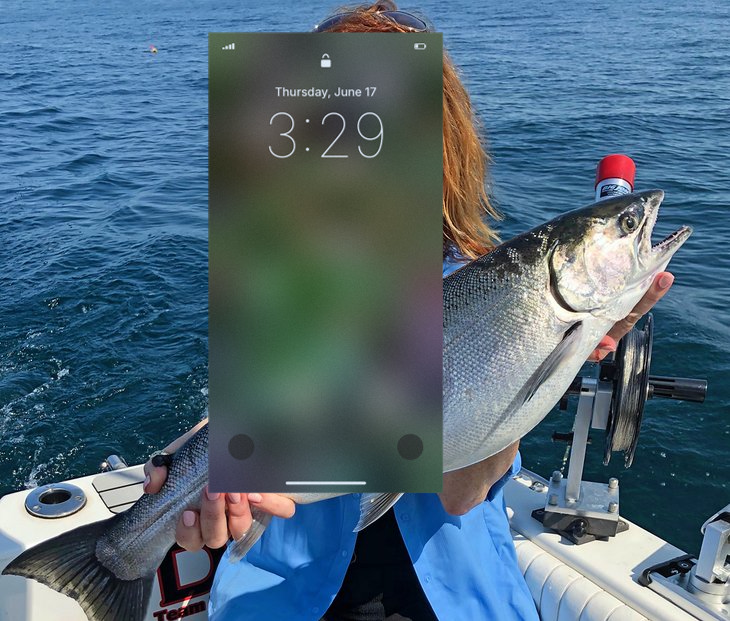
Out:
3.29
